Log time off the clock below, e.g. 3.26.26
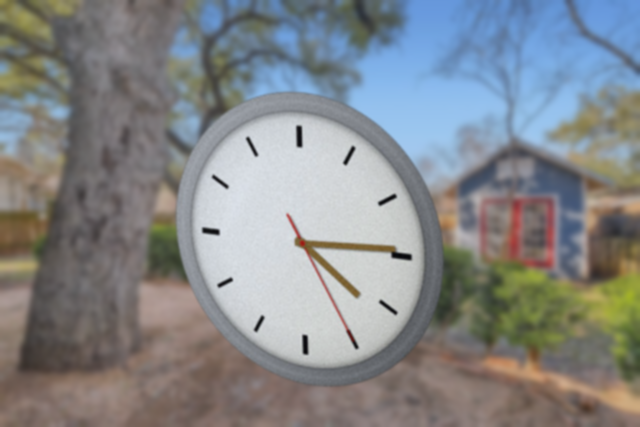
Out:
4.14.25
